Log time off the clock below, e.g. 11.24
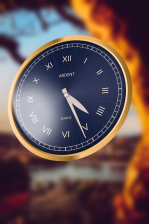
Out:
4.26
